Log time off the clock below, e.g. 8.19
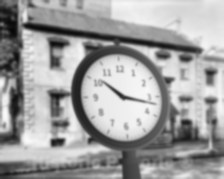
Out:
10.17
